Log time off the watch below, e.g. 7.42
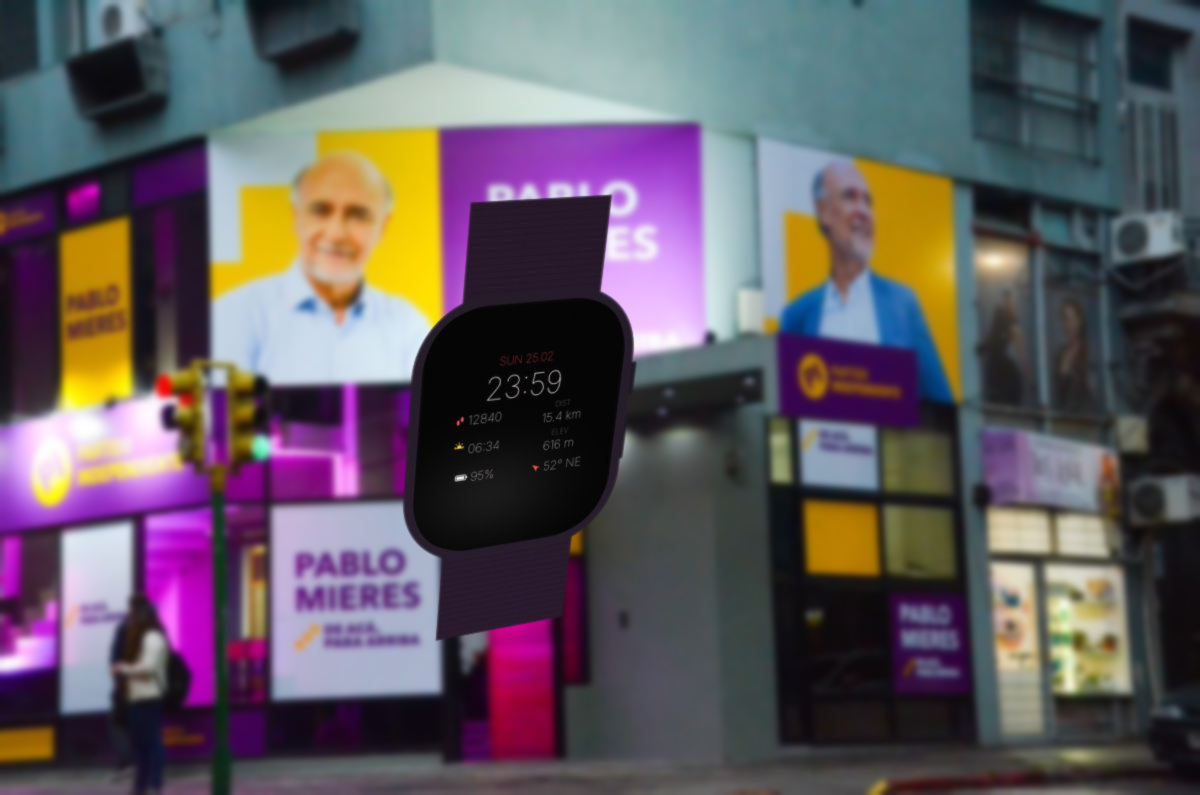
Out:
23.59
